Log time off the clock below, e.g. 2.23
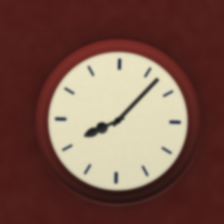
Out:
8.07
